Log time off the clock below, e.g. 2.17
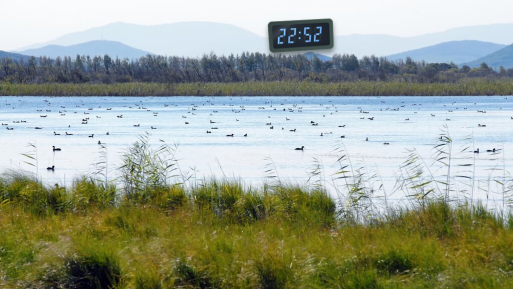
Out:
22.52
